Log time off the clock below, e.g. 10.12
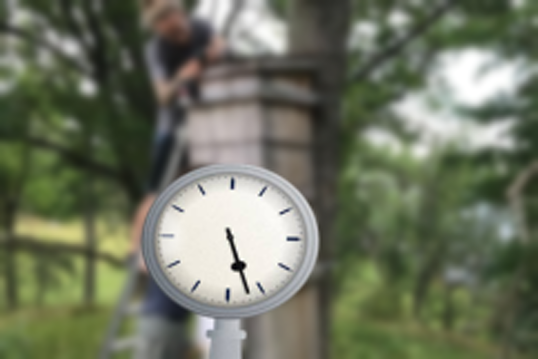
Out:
5.27
